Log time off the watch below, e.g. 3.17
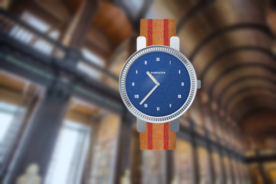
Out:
10.37
